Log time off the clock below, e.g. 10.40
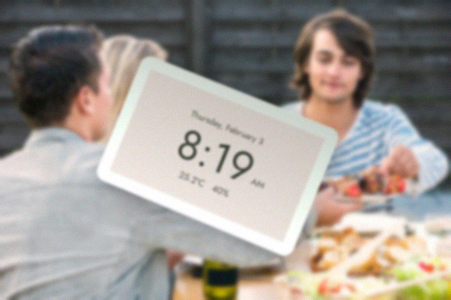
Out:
8.19
